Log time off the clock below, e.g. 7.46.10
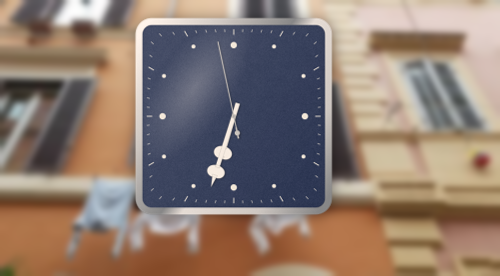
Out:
6.32.58
